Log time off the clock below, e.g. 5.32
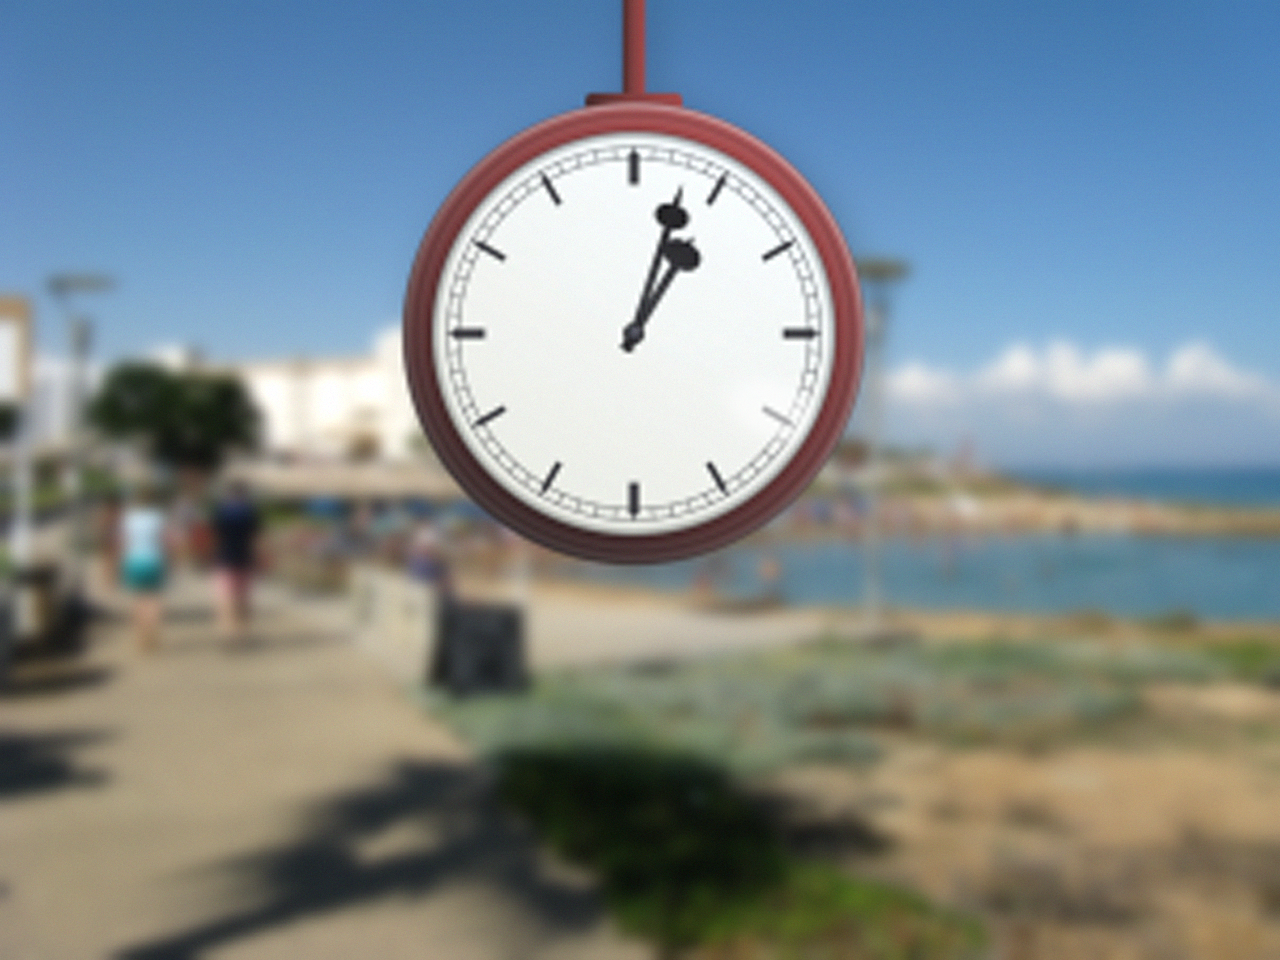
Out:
1.03
